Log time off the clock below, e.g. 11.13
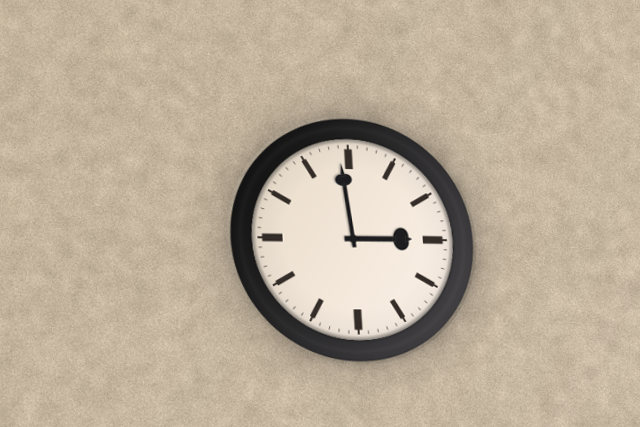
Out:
2.59
